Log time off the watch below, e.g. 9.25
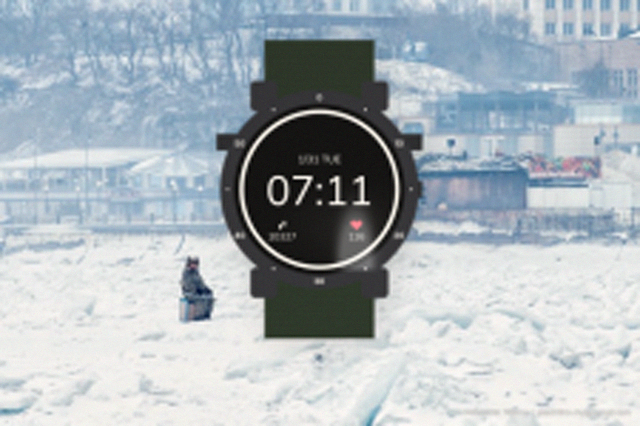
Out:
7.11
